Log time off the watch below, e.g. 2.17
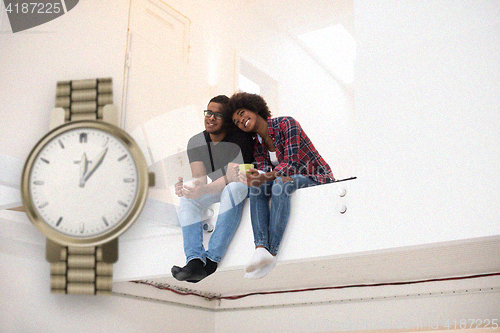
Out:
12.06
